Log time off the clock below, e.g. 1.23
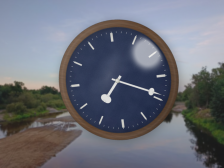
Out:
7.19
